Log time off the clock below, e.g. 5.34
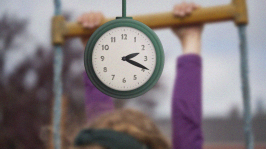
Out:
2.19
